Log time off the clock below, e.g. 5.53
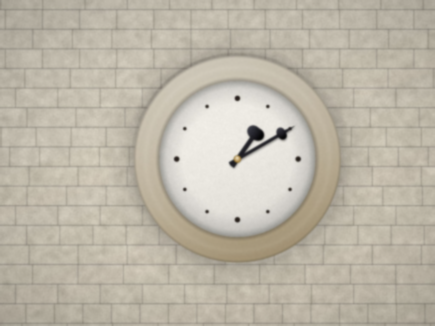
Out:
1.10
